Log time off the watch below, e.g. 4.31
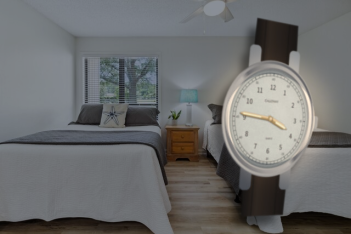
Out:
3.46
